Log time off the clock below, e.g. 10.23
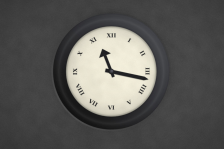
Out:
11.17
